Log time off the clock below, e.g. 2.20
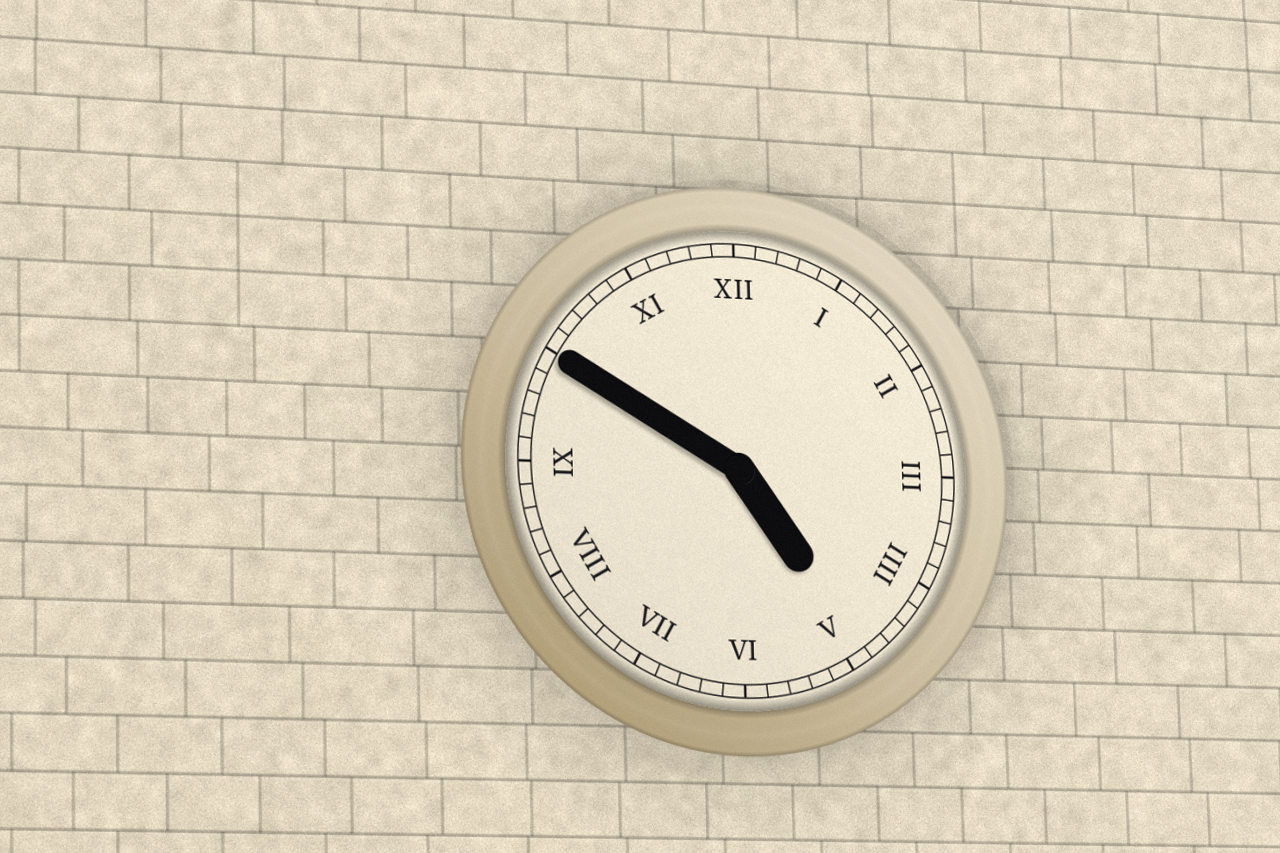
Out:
4.50
